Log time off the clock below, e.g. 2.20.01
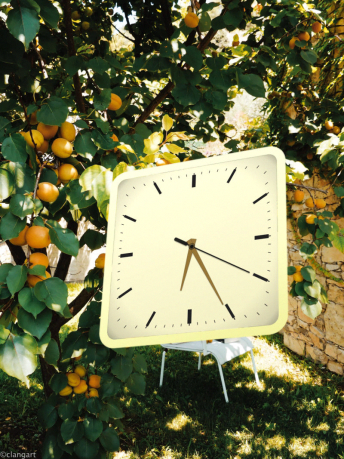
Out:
6.25.20
